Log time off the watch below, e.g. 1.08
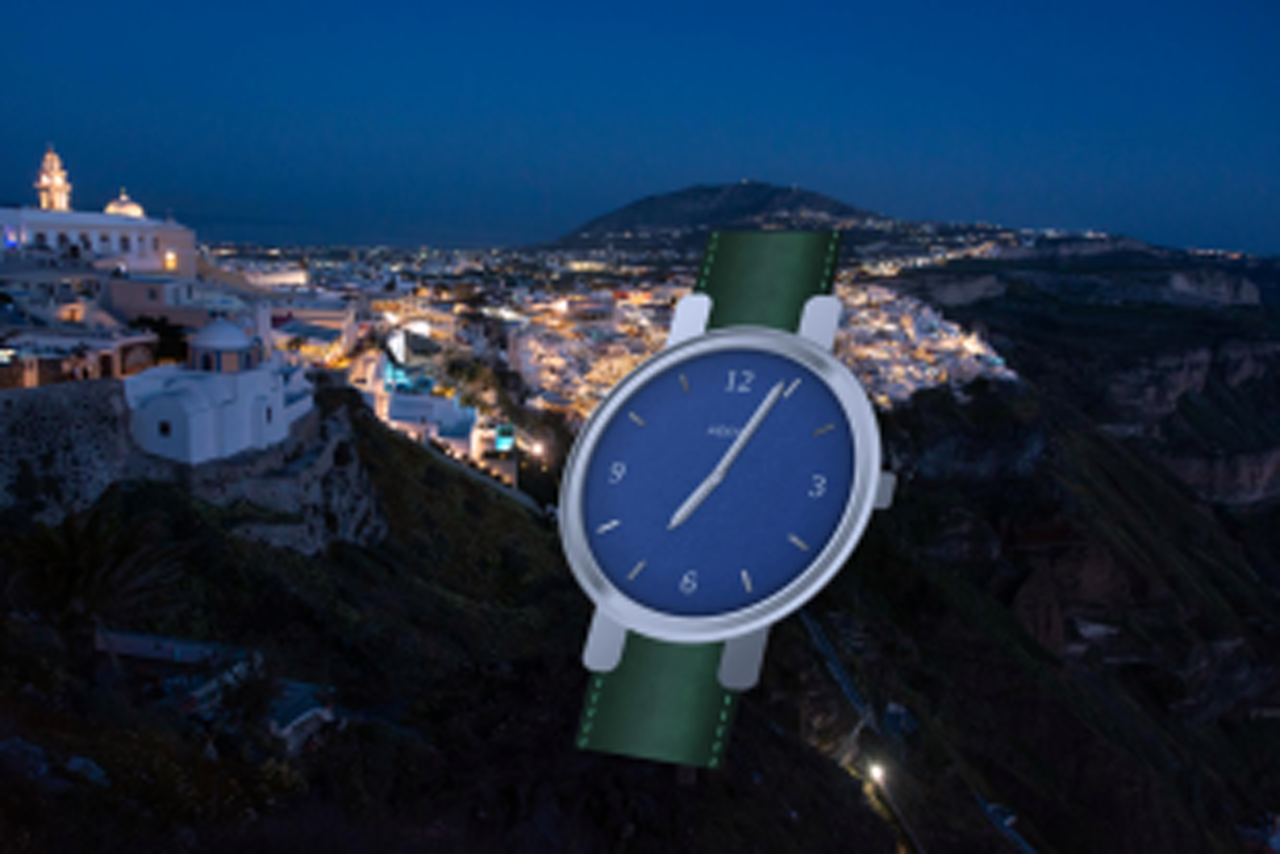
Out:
7.04
